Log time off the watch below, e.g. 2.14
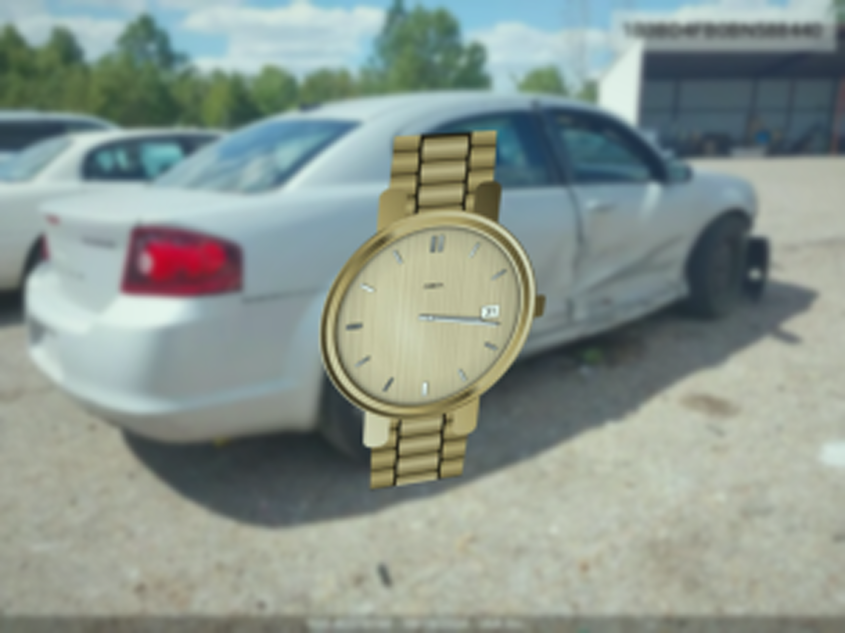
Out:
3.17
